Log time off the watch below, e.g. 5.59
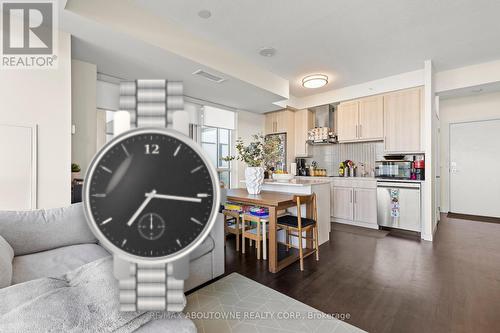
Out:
7.16
